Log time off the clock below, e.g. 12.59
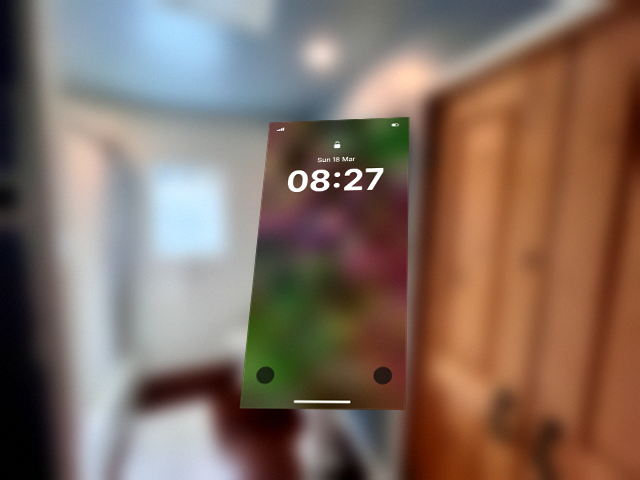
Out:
8.27
